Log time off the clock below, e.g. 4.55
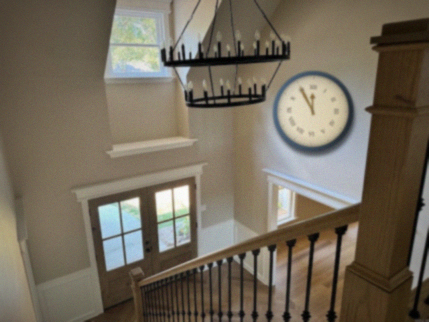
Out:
11.55
